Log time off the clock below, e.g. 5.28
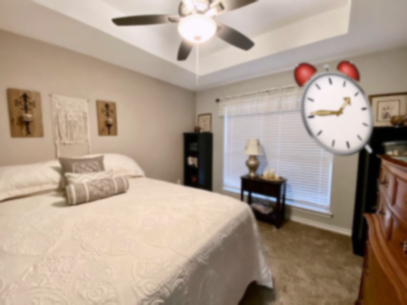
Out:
1.46
